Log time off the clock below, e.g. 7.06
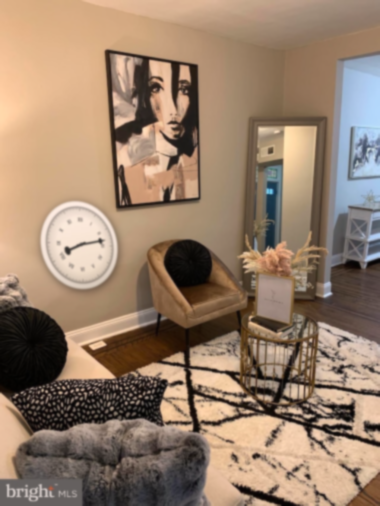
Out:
8.13
